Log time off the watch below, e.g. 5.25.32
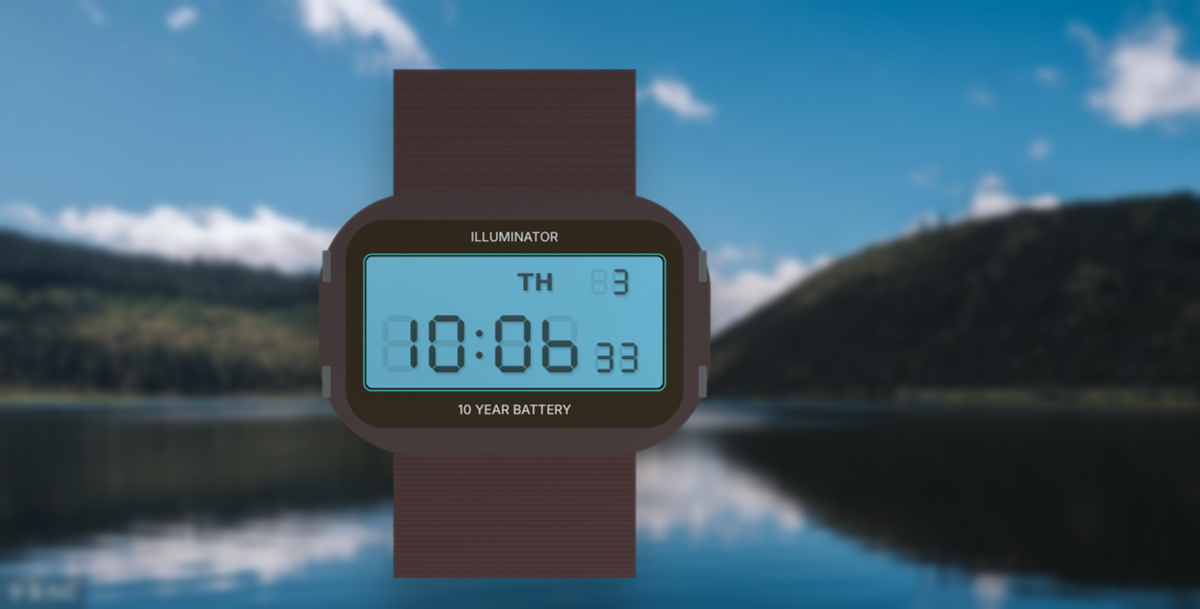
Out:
10.06.33
